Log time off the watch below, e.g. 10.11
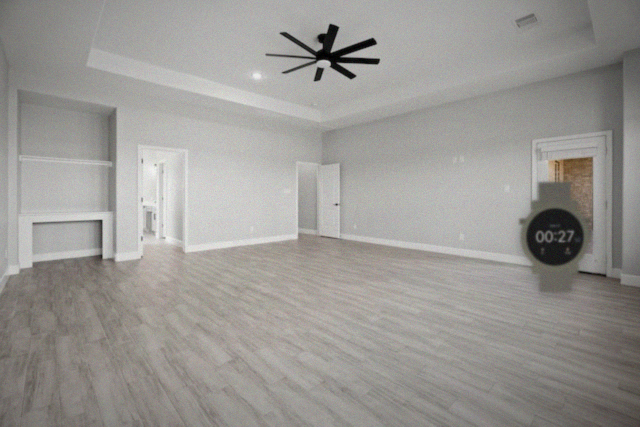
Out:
0.27
